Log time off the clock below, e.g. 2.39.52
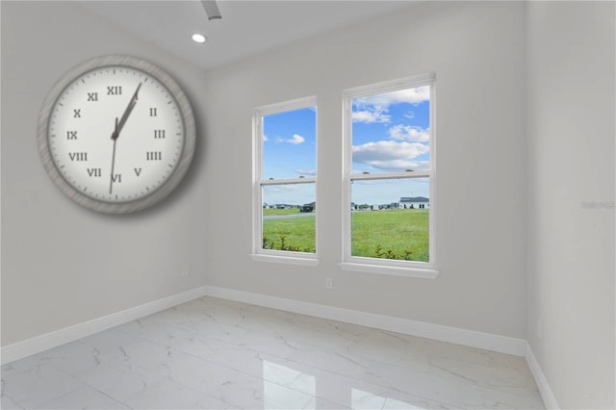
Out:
1.04.31
